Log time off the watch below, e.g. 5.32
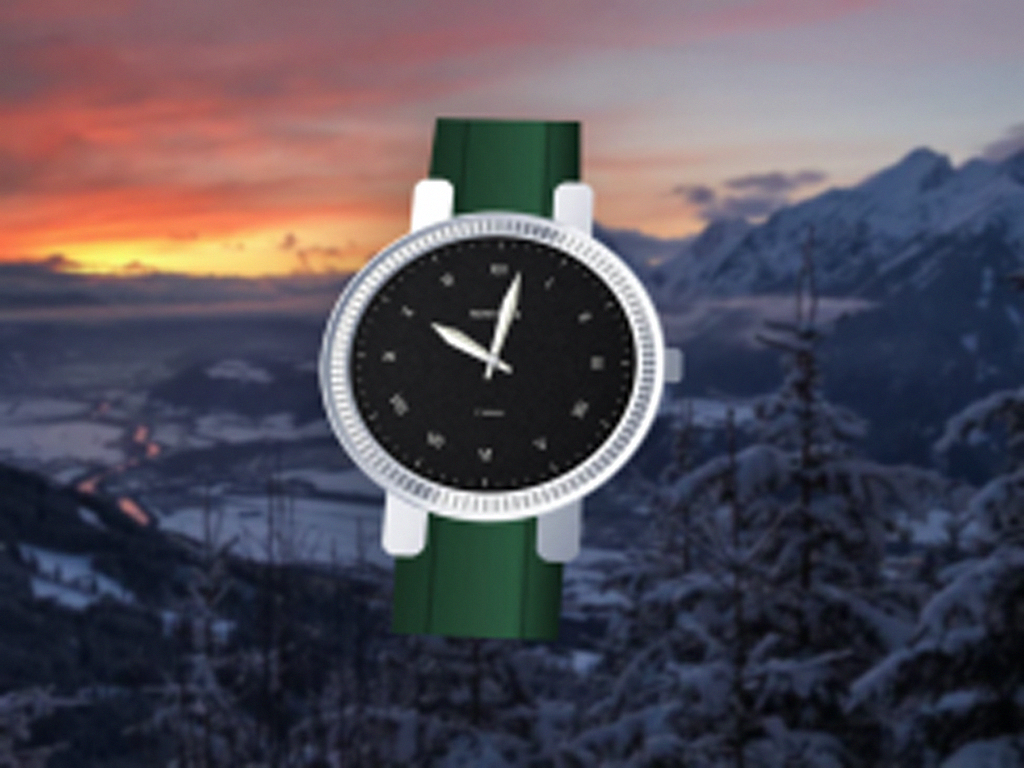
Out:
10.02
